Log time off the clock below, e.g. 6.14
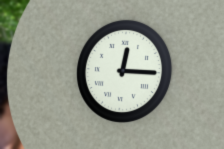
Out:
12.15
